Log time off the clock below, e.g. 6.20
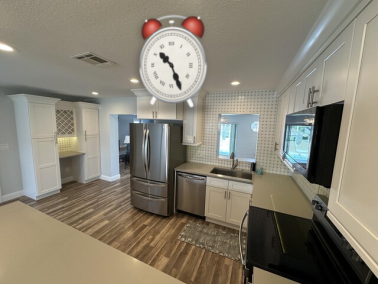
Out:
10.26
